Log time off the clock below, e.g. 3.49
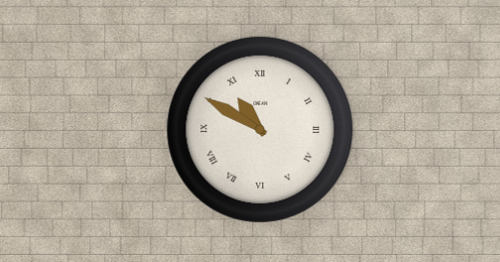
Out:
10.50
